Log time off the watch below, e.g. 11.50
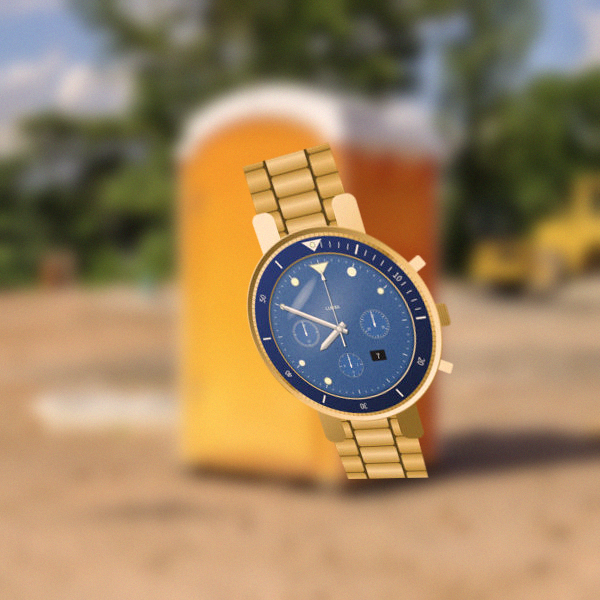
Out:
7.50
